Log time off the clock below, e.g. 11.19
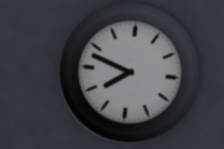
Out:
7.48
